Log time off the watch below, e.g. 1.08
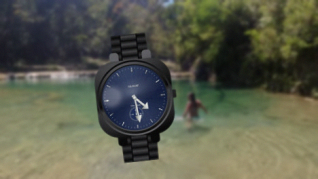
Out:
4.29
